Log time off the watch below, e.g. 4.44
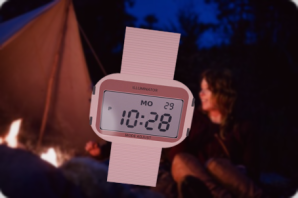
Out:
10.28
